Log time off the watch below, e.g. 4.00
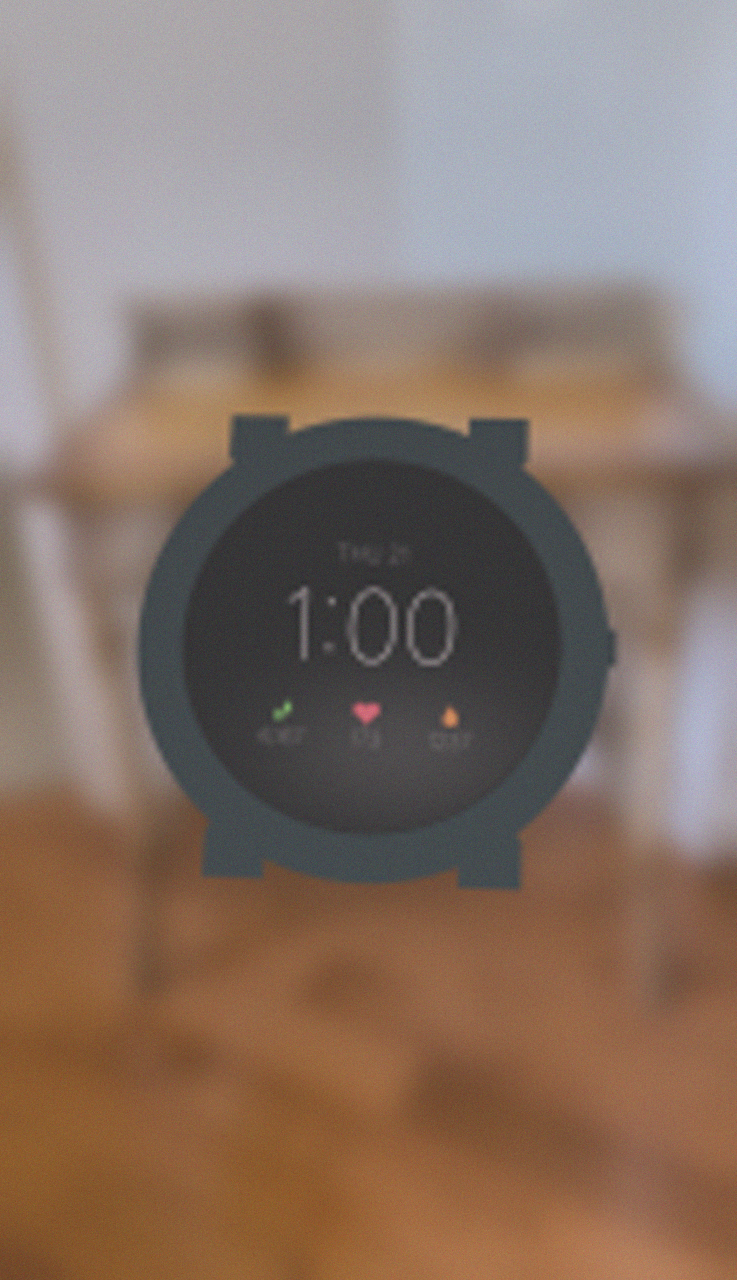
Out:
1.00
